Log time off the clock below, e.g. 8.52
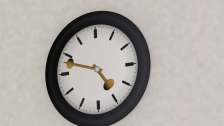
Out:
4.48
